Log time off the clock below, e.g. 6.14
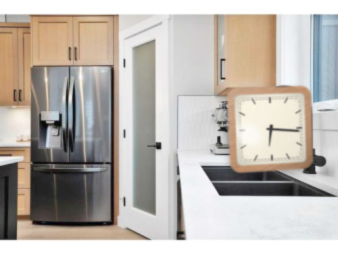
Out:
6.16
